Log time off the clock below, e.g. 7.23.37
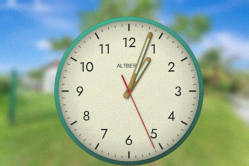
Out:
1.03.26
